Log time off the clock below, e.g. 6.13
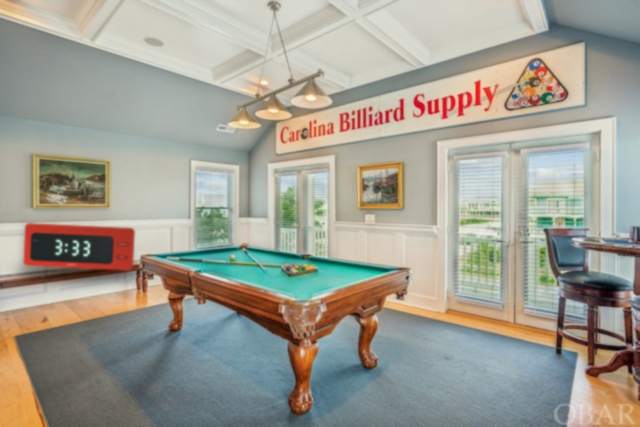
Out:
3.33
